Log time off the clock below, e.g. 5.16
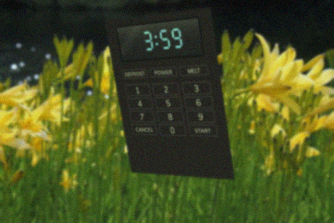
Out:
3.59
